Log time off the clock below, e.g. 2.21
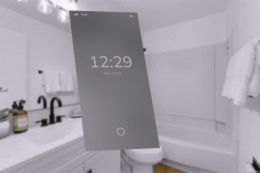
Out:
12.29
